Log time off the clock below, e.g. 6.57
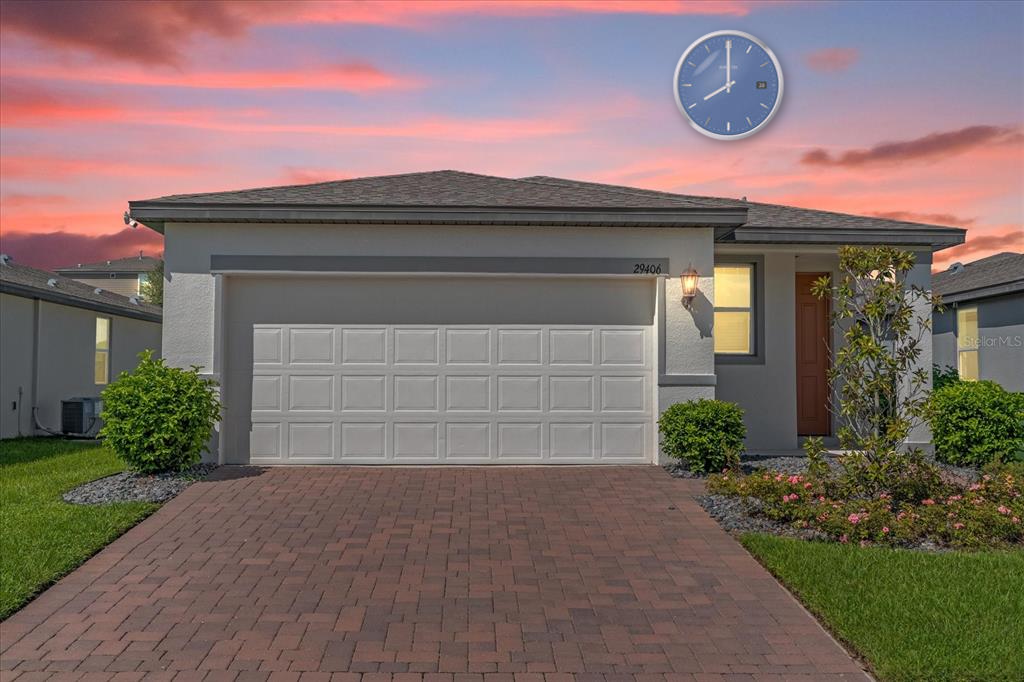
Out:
8.00
